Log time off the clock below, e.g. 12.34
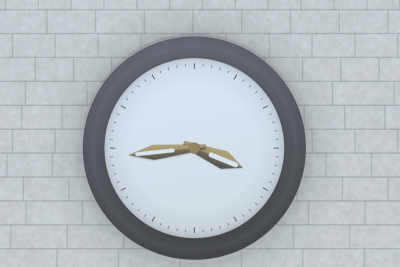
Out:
3.44
